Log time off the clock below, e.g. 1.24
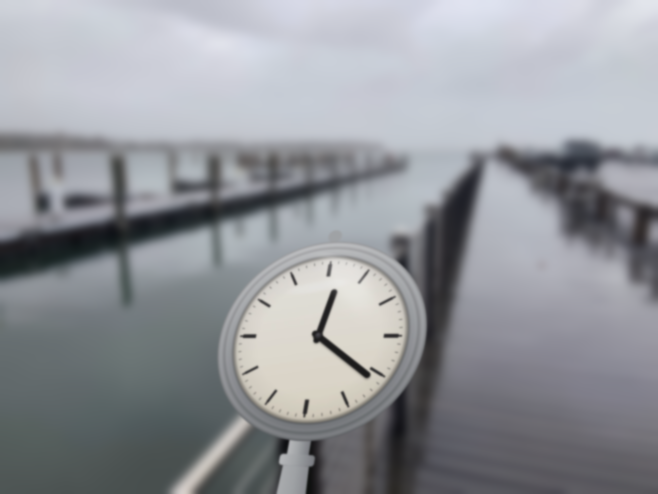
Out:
12.21
